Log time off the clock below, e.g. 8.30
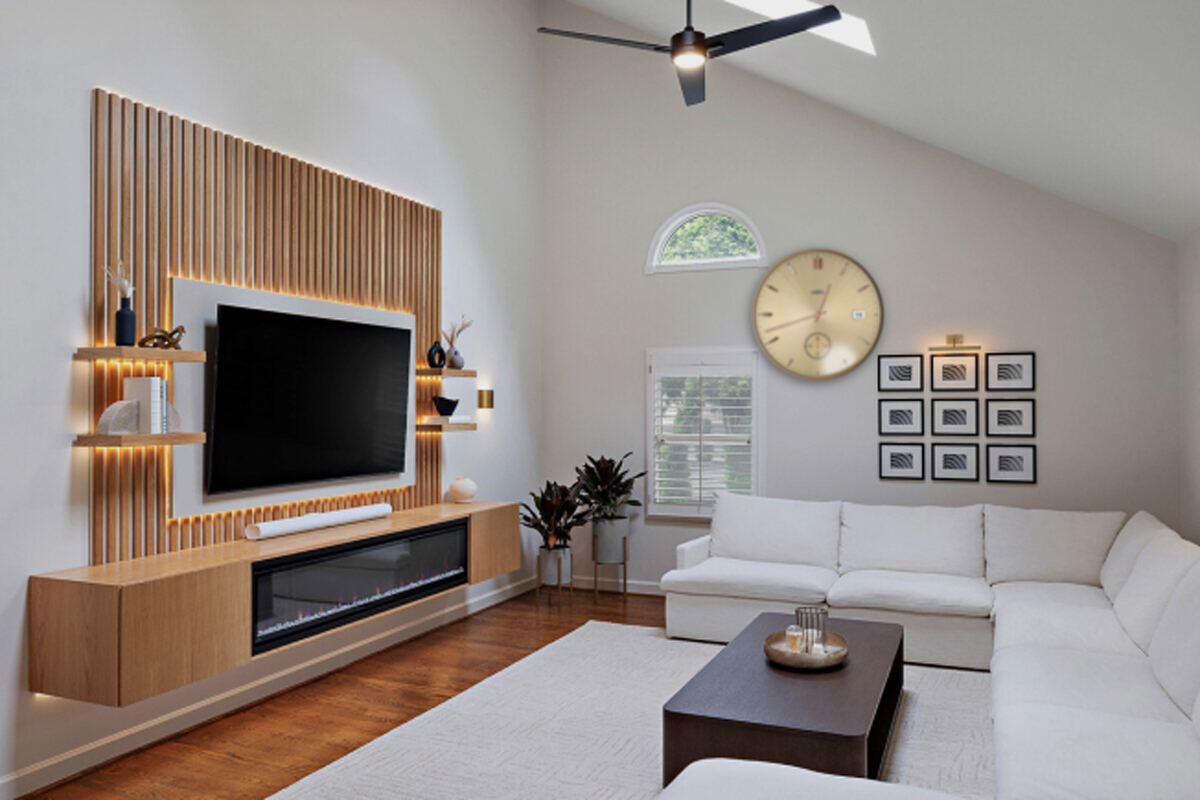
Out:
12.42
